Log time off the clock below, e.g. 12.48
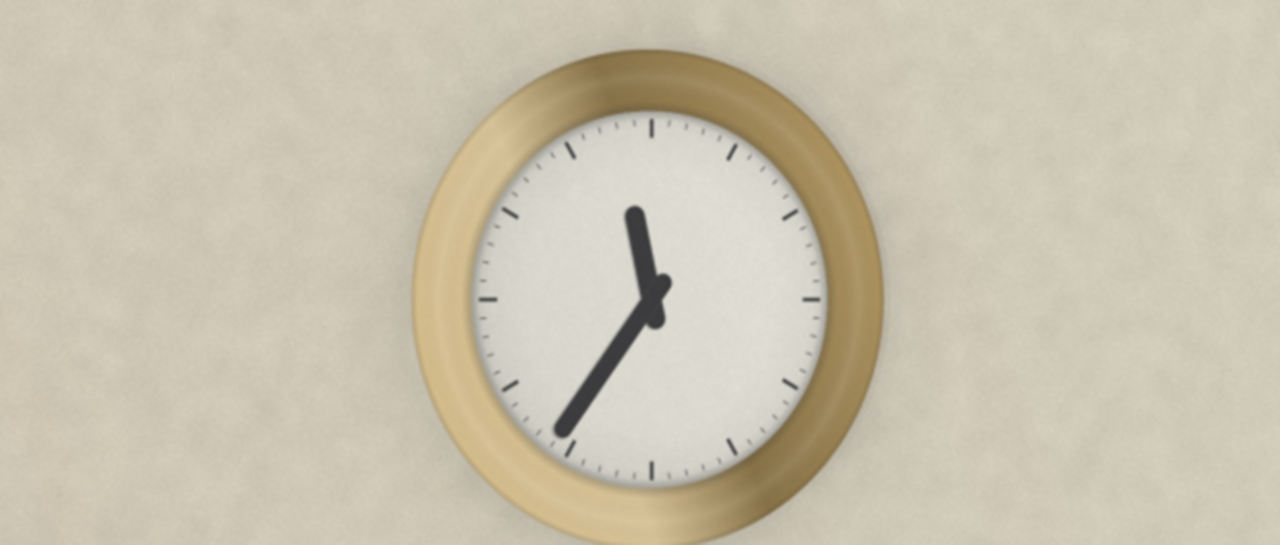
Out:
11.36
